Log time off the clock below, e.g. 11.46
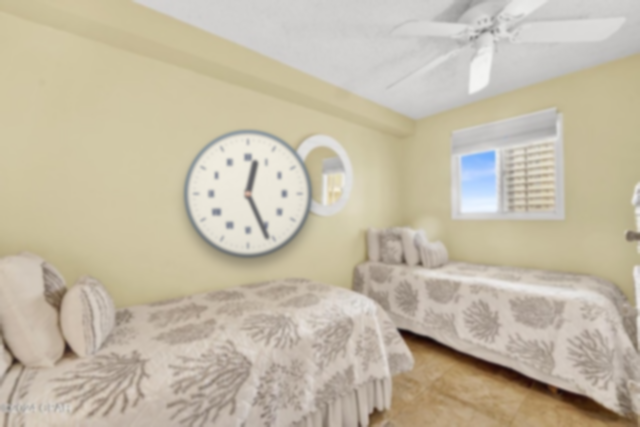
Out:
12.26
